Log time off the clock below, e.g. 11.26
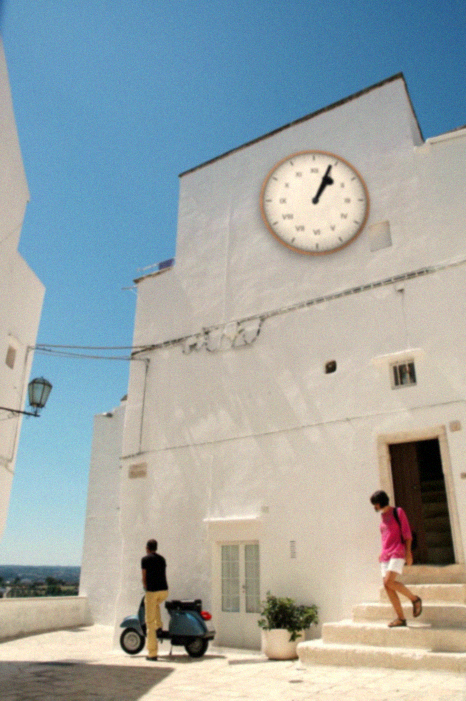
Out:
1.04
